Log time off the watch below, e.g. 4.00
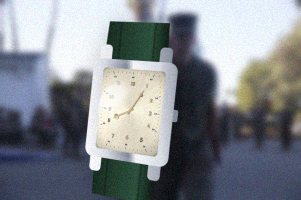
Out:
8.05
